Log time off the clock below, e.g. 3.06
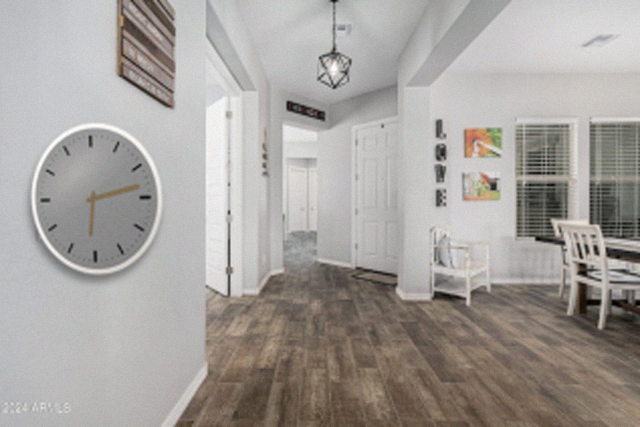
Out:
6.13
